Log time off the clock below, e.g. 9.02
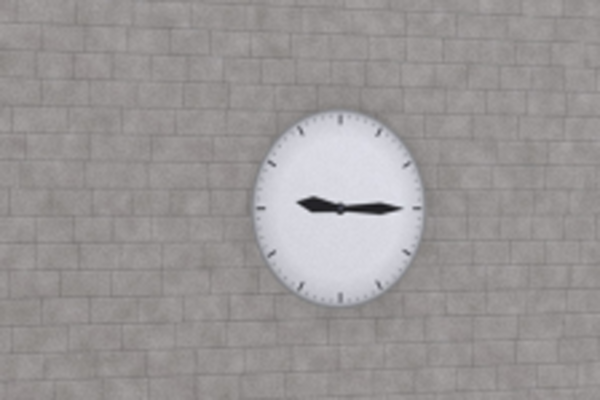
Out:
9.15
